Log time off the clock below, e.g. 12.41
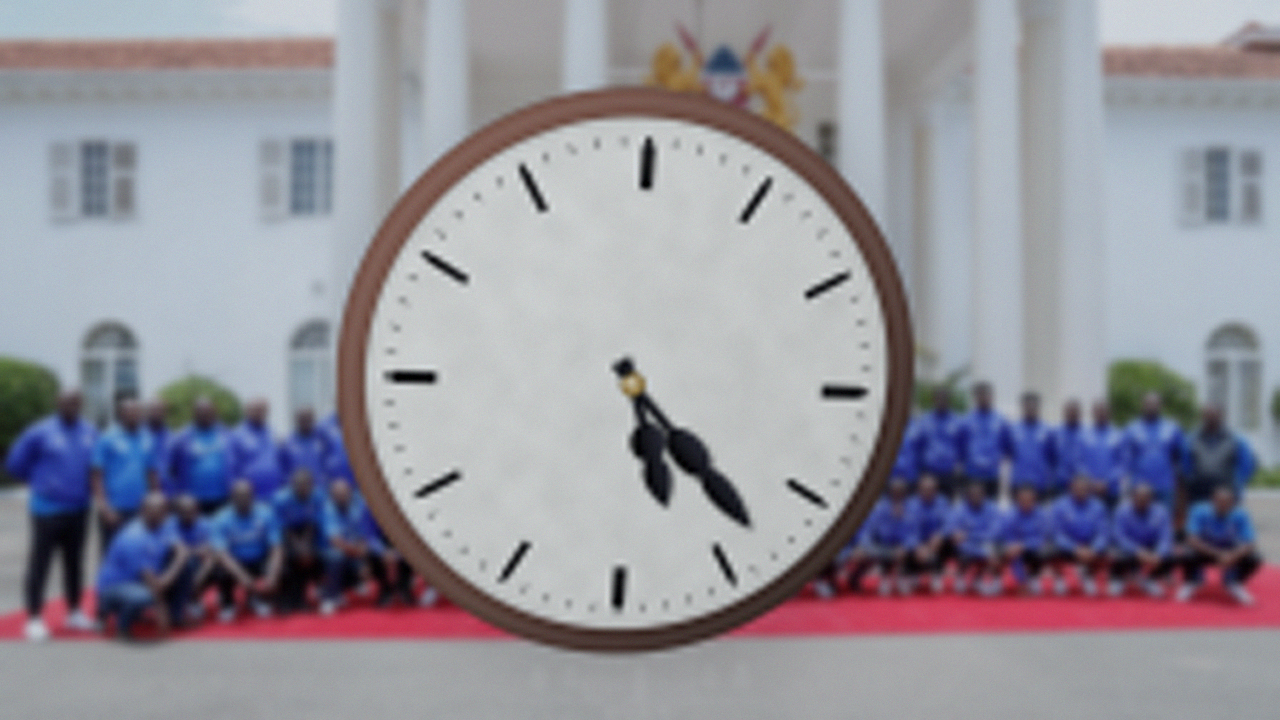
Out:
5.23
